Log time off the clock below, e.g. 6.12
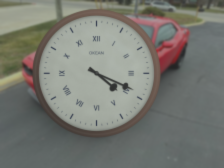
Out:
4.19
